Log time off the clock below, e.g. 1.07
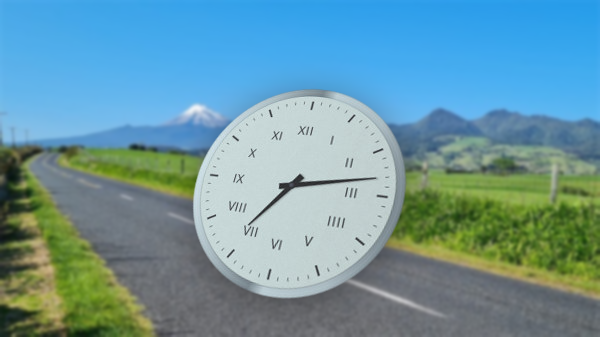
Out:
7.13
